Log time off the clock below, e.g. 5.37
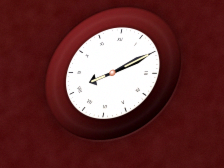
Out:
8.10
